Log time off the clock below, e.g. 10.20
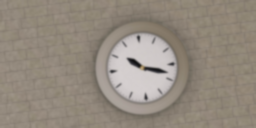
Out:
10.18
